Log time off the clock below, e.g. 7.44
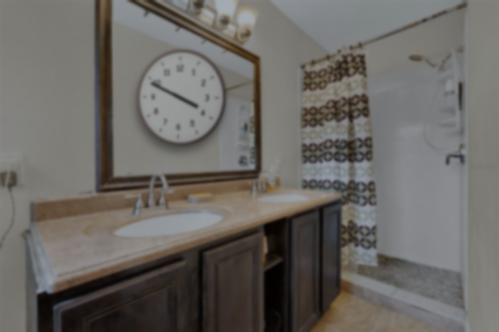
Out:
3.49
